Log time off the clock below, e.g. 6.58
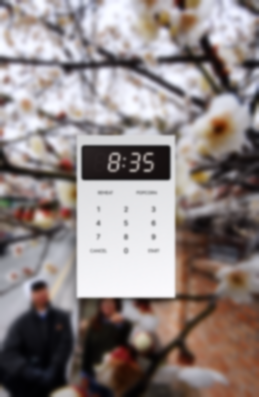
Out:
8.35
